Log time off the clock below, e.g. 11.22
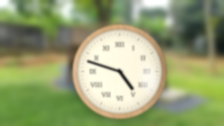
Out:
4.48
